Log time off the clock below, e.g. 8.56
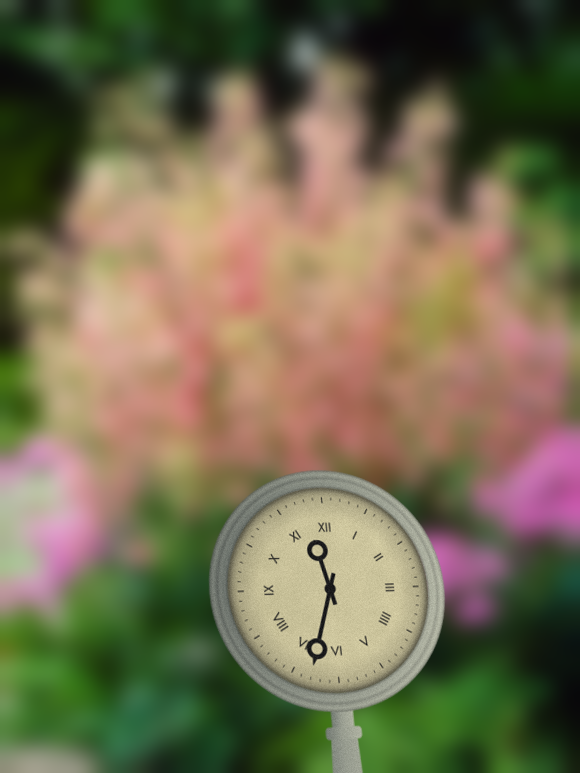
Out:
11.33
